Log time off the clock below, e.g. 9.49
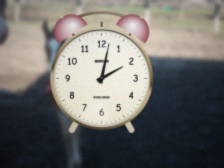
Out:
2.02
